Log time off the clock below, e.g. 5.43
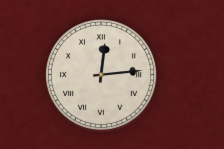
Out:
12.14
